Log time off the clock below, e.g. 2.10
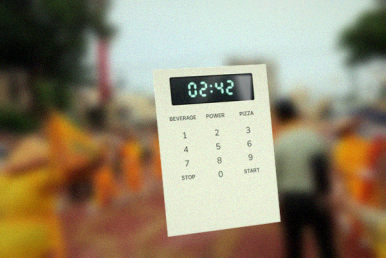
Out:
2.42
